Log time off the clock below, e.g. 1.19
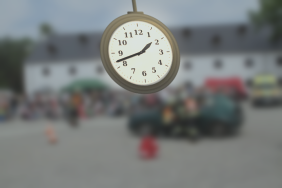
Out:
1.42
